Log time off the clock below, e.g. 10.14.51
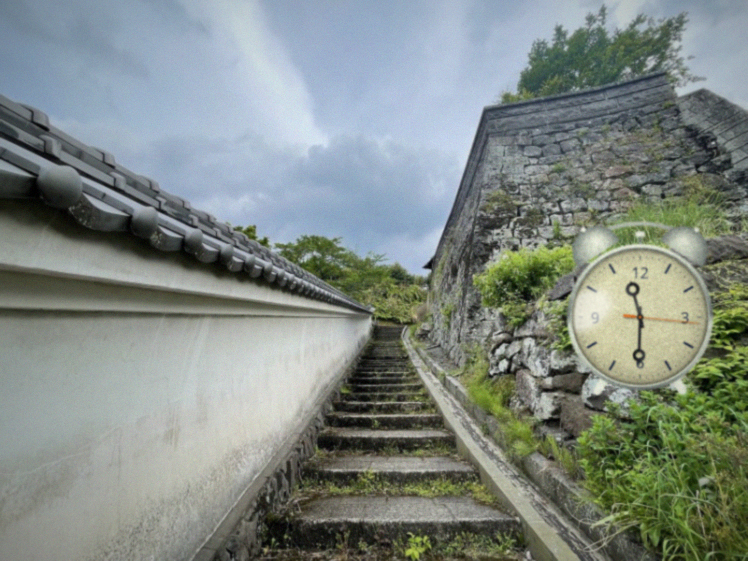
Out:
11.30.16
